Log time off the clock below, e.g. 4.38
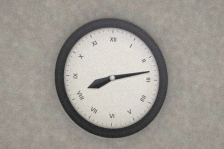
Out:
8.13
